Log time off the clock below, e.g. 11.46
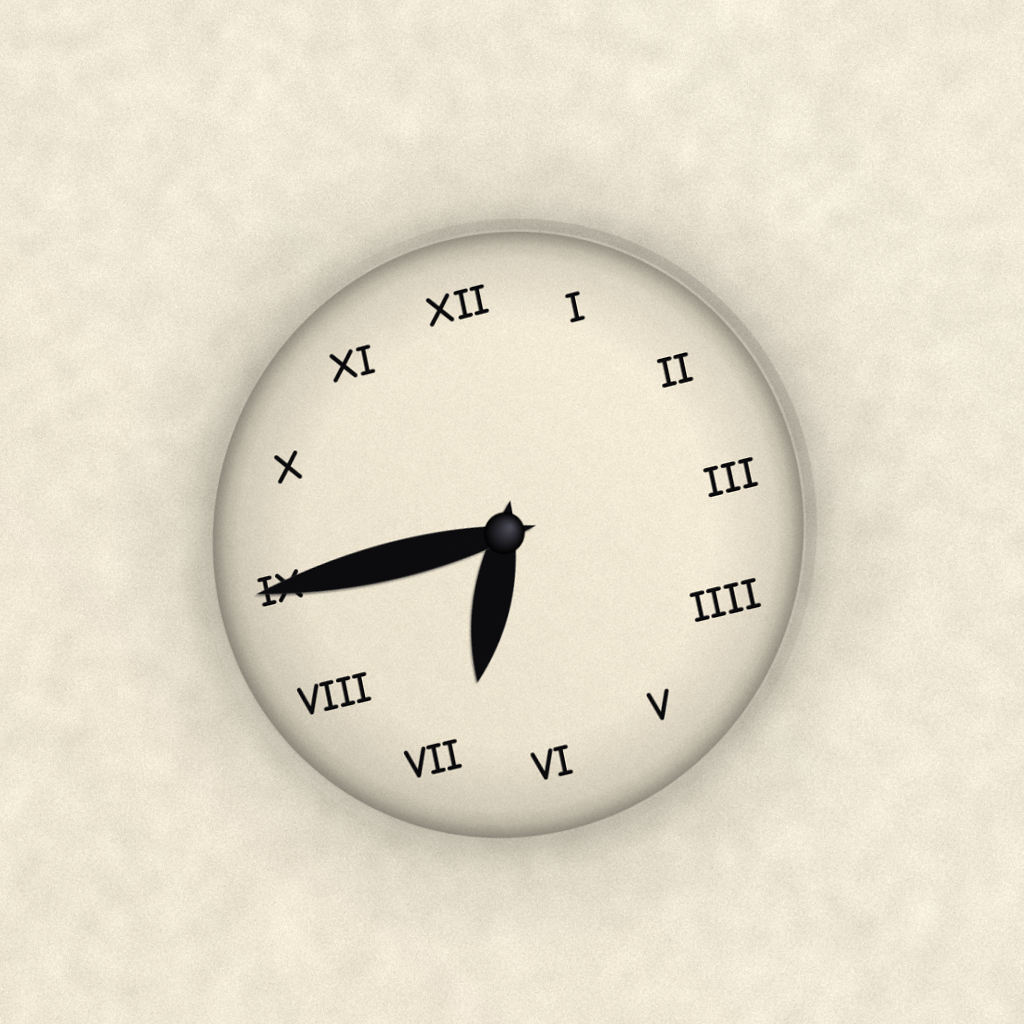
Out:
6.45
